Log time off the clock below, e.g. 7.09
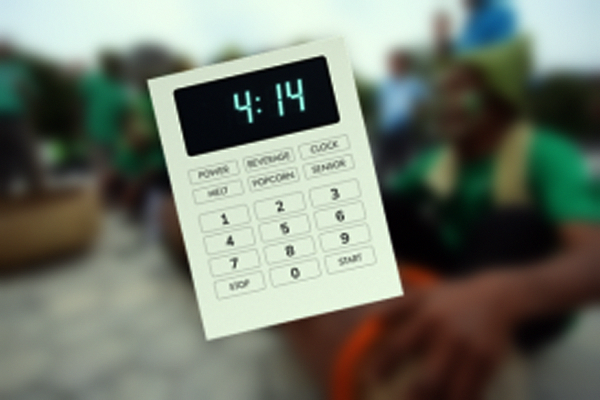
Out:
4.14
